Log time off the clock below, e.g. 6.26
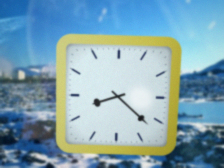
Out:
8.22
